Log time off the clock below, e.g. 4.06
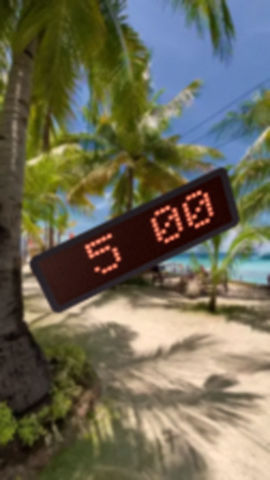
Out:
5.00
